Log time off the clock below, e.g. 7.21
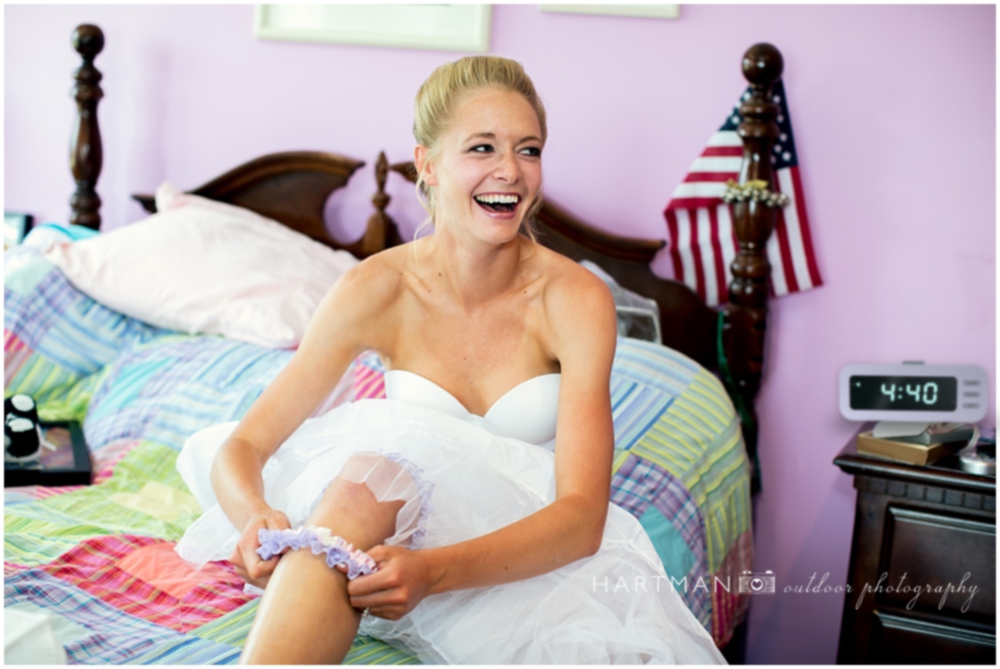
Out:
4.40
